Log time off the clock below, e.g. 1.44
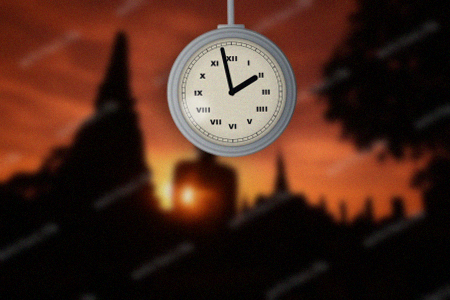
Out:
1.58
